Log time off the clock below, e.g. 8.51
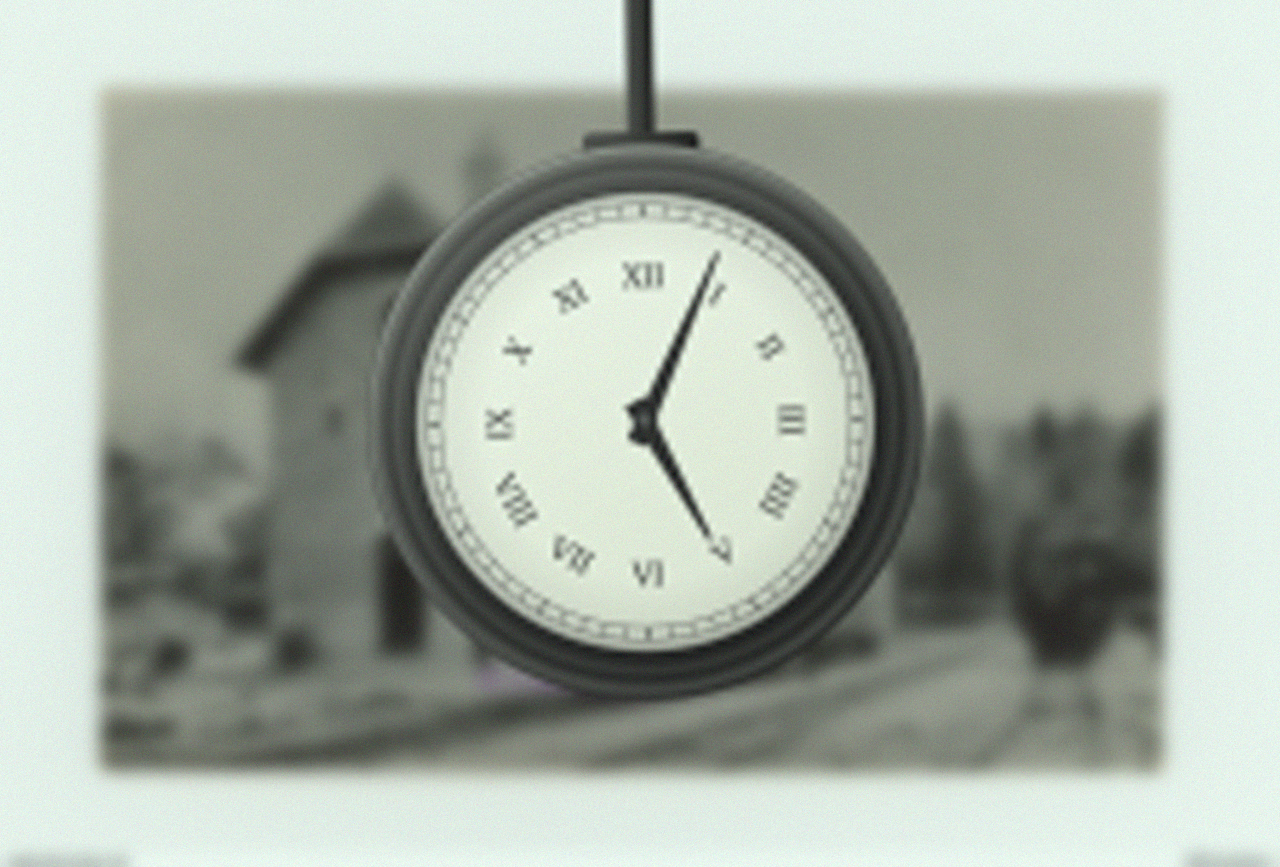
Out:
5.04
